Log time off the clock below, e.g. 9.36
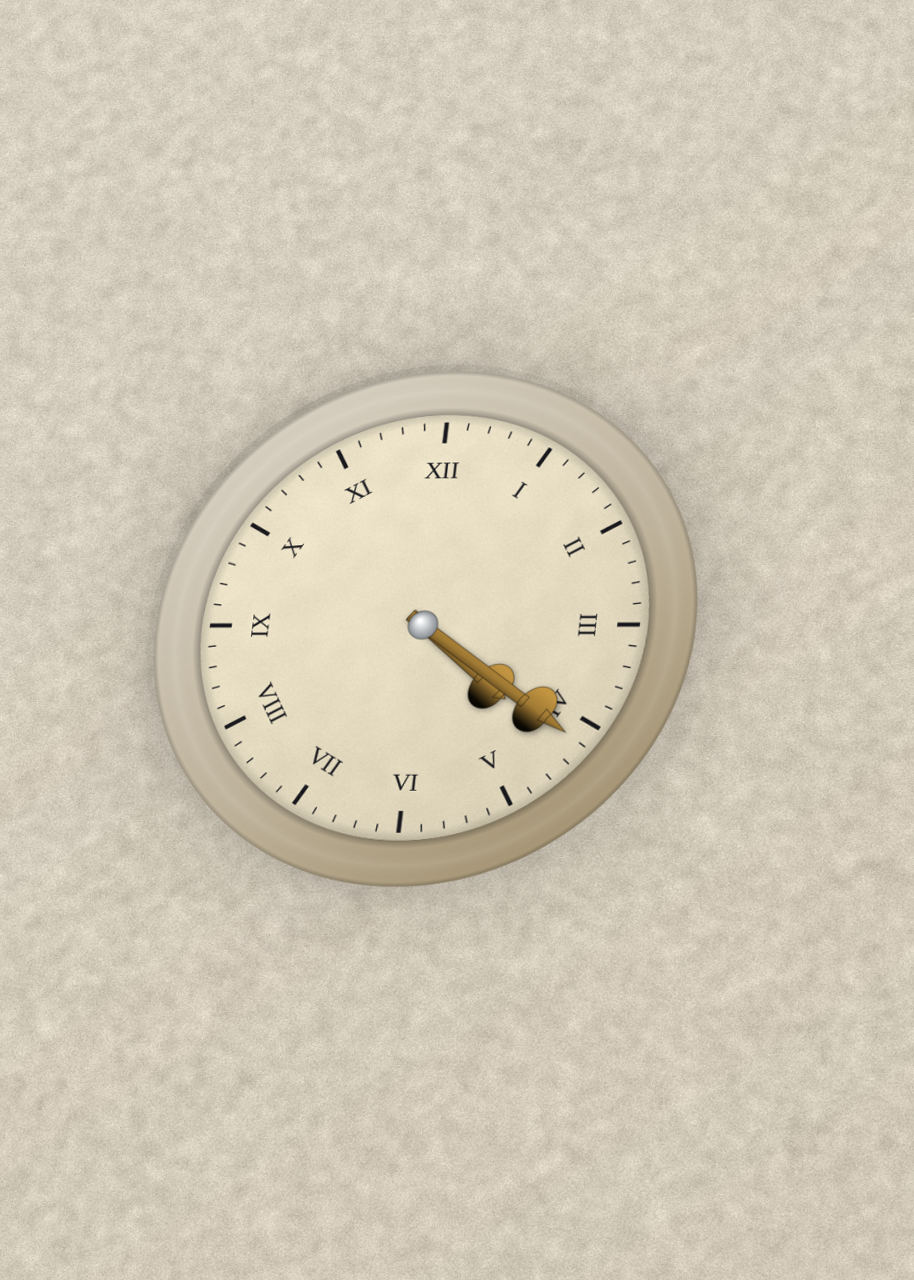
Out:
4.21
